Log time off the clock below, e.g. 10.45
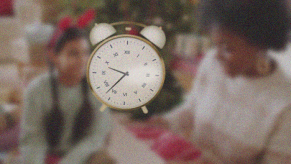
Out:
9.37
